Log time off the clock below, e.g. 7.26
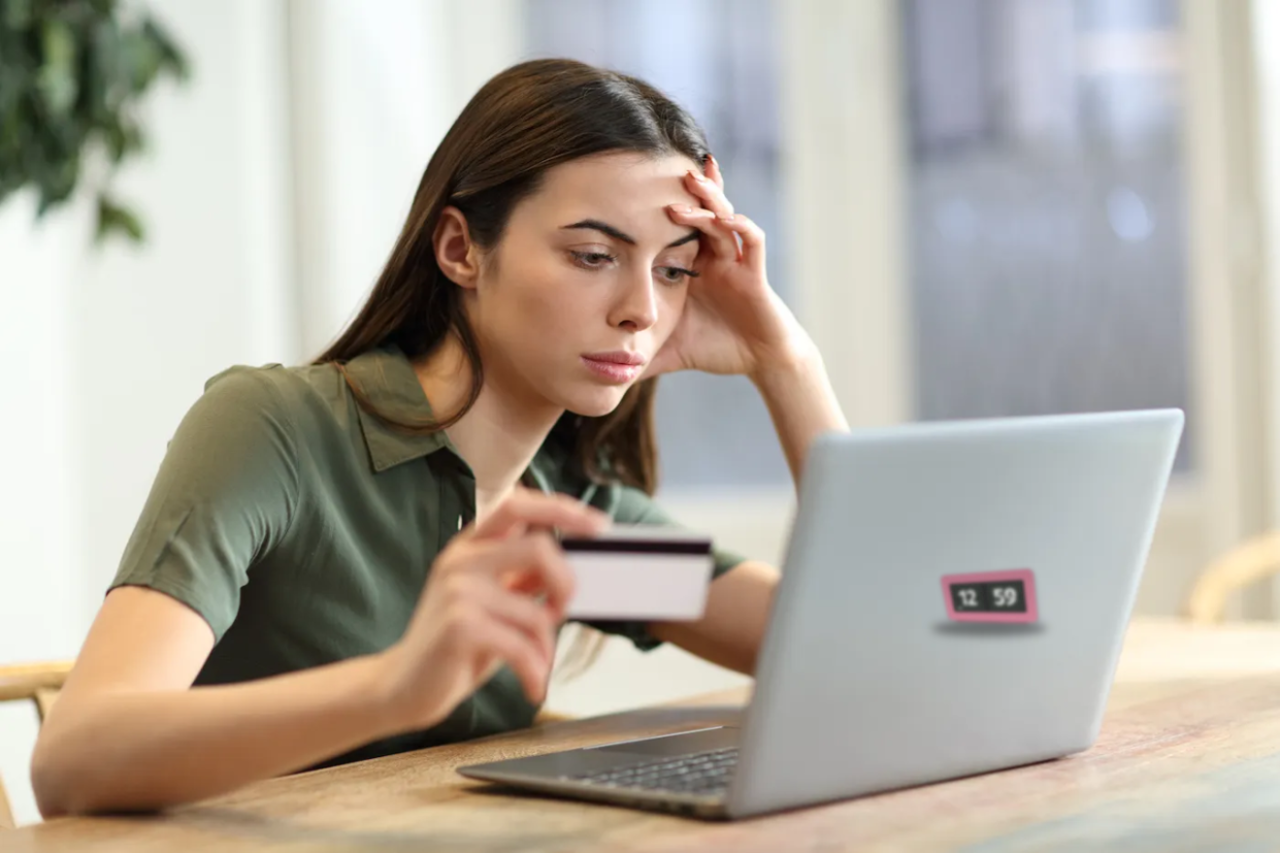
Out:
12.59
